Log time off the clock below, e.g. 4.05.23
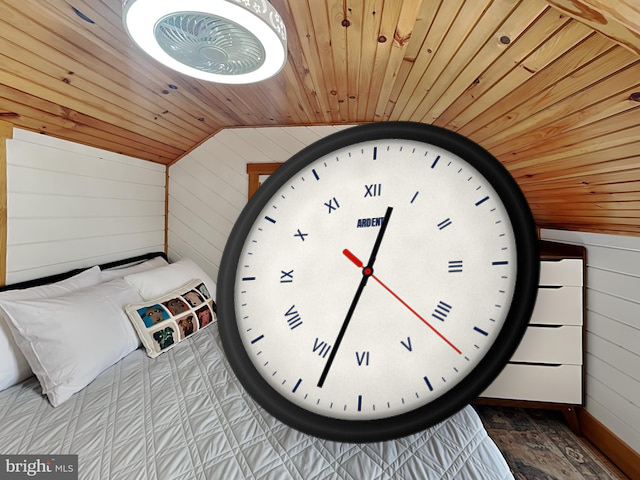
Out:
12.33.22
